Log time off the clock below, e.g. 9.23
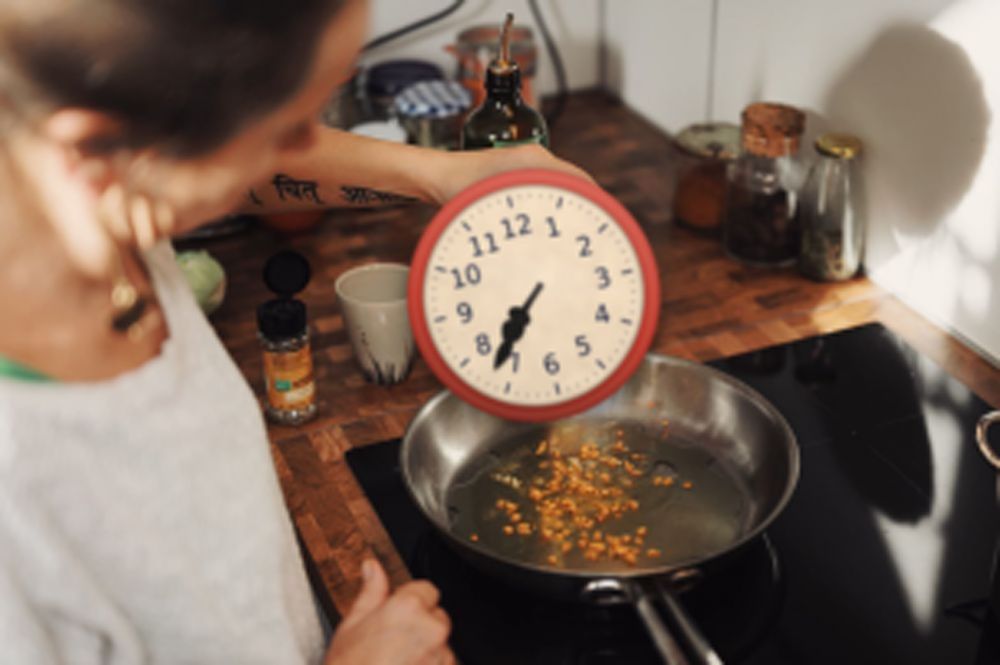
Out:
7.37
